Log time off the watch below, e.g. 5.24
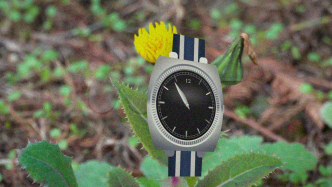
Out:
10.54
